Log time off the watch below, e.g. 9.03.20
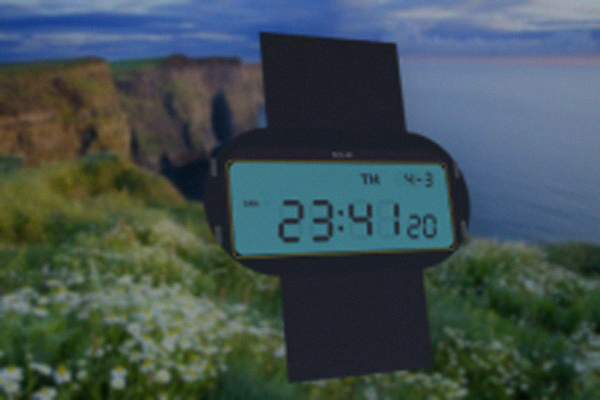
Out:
23.41.20
